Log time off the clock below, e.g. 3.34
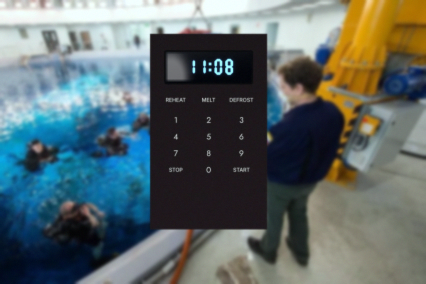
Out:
11.08
